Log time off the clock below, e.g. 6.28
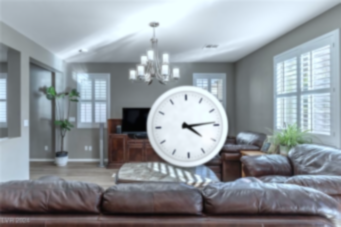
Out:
4.14
